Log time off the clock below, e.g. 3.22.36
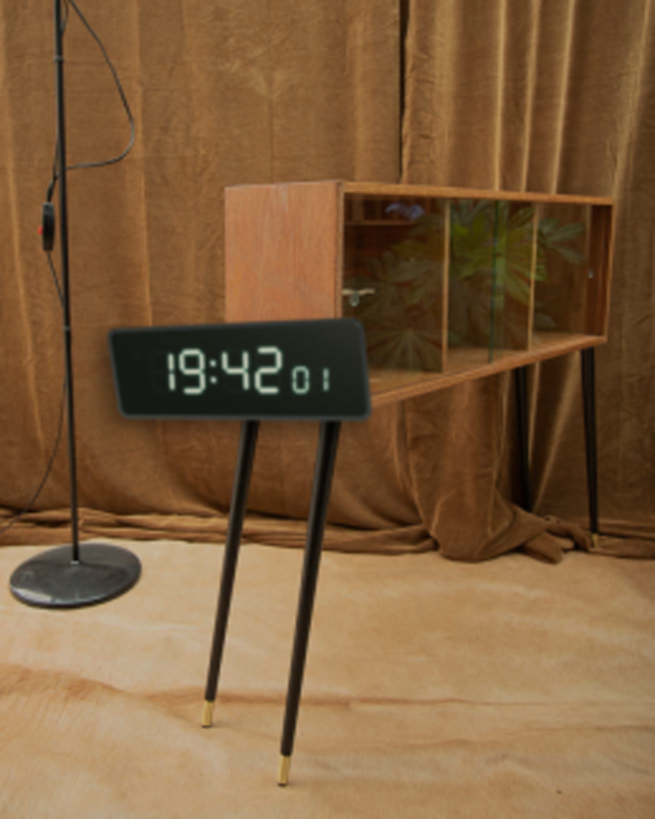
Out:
19.42.01
